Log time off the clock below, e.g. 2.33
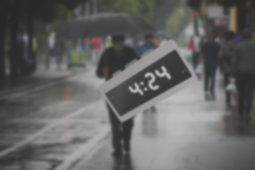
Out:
4.24
